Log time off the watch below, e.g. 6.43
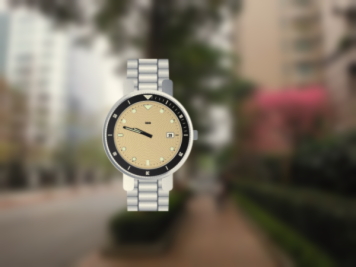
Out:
9.48
